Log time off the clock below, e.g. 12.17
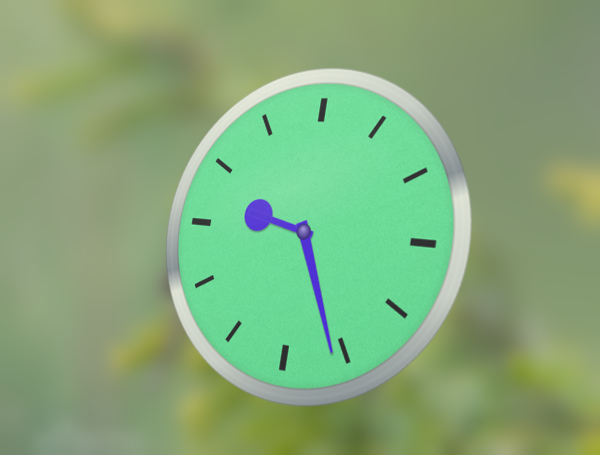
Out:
9.26
